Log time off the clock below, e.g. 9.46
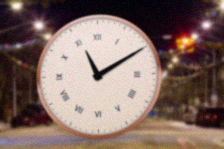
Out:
11.10
